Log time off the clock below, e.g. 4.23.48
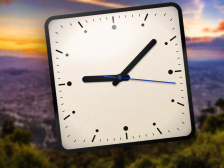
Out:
9.08.17
